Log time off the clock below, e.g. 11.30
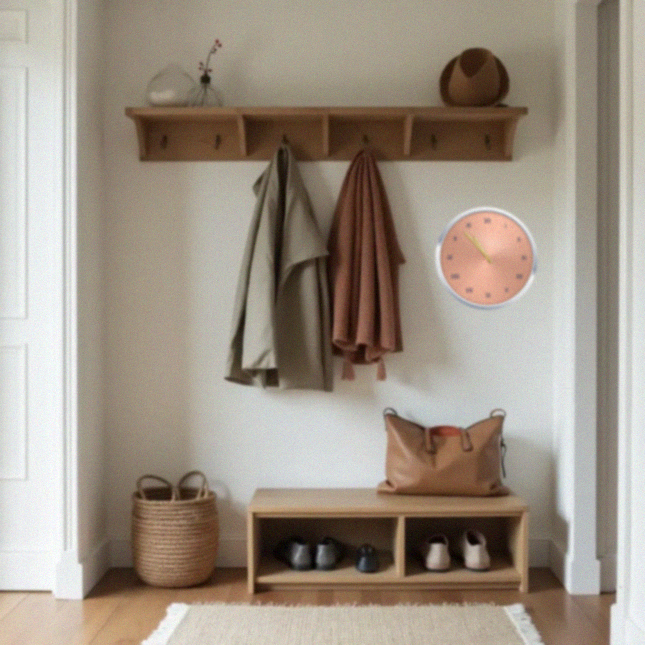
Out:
10.53
